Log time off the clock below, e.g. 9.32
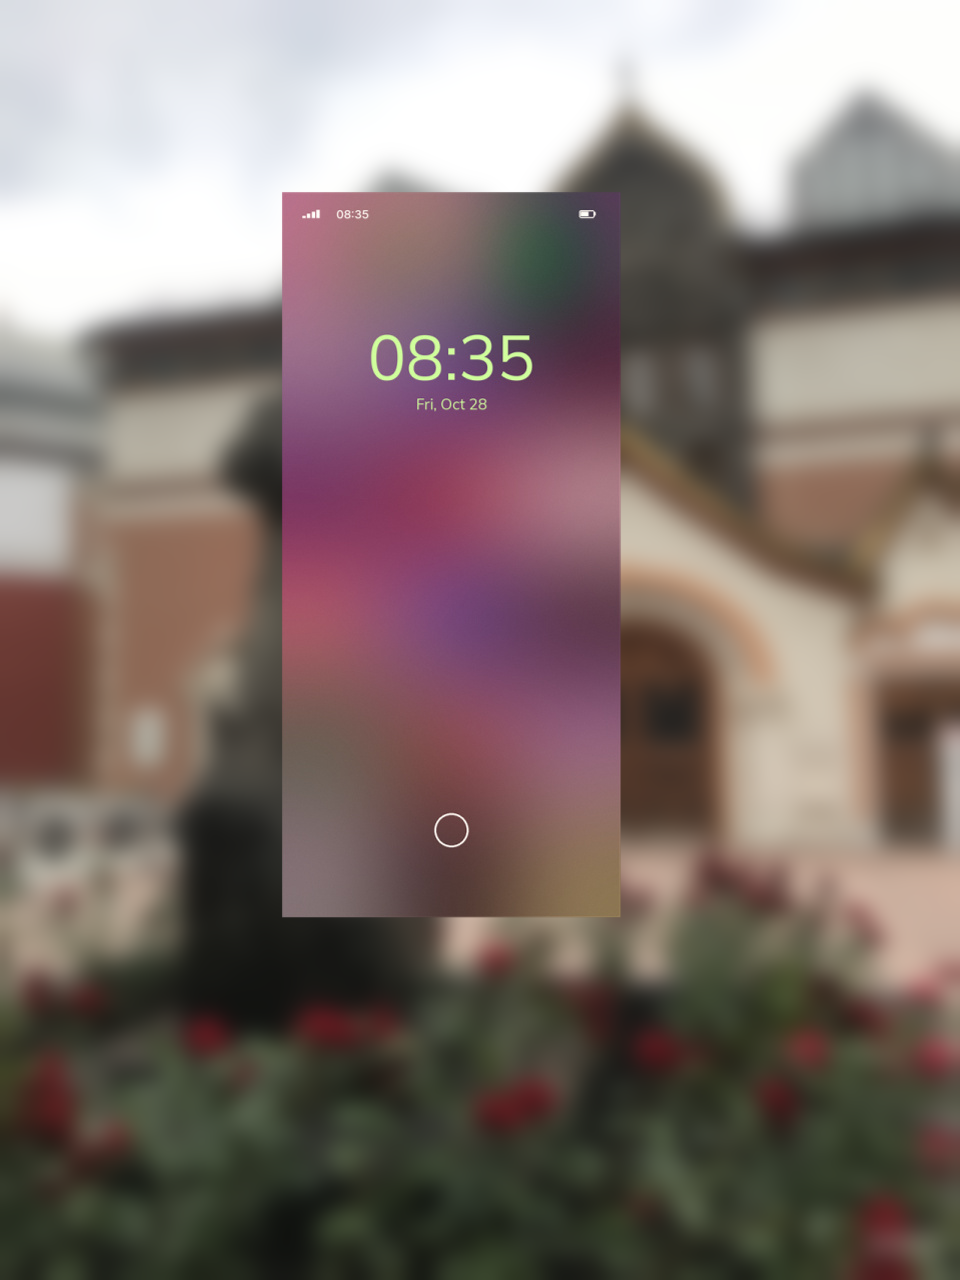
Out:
8.35
